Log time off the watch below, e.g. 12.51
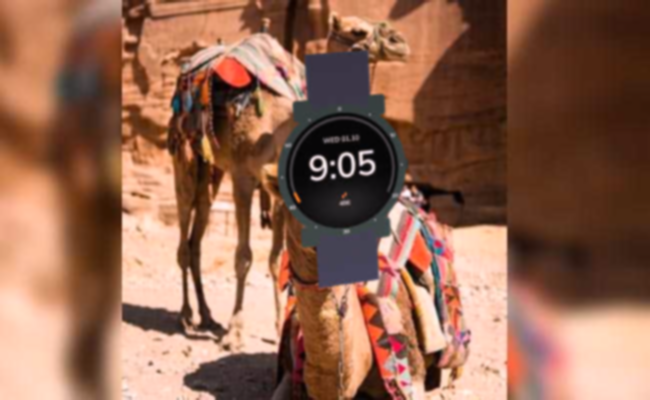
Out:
9.05
